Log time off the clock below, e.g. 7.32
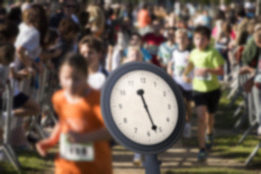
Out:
11.27
